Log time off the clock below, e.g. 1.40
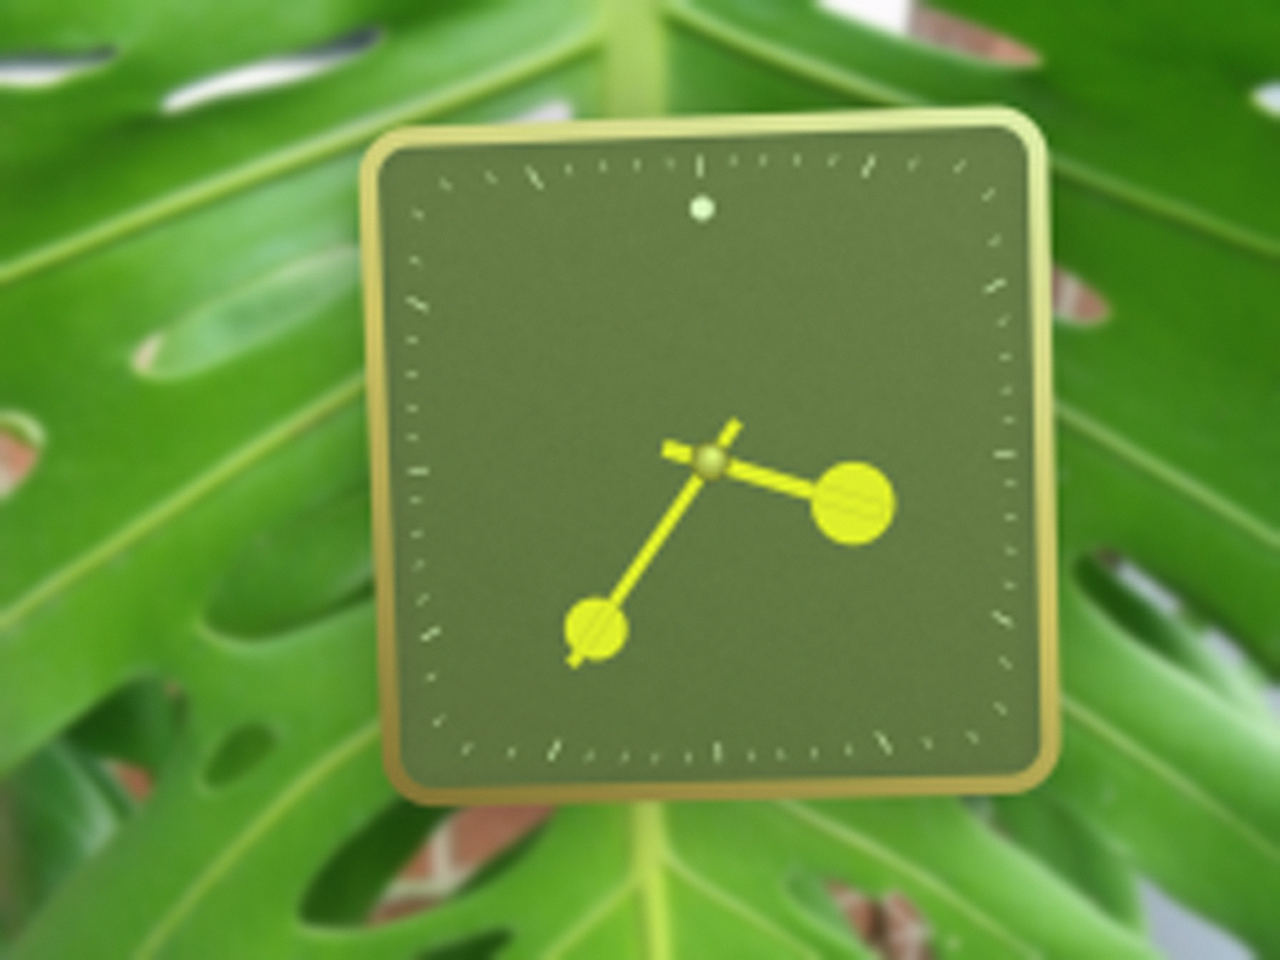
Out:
3.36
